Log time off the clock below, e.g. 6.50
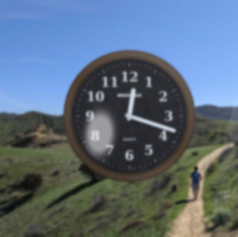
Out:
12.18
